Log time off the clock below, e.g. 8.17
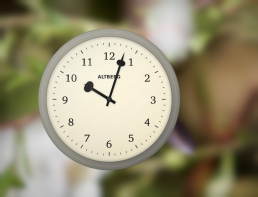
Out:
10.03
